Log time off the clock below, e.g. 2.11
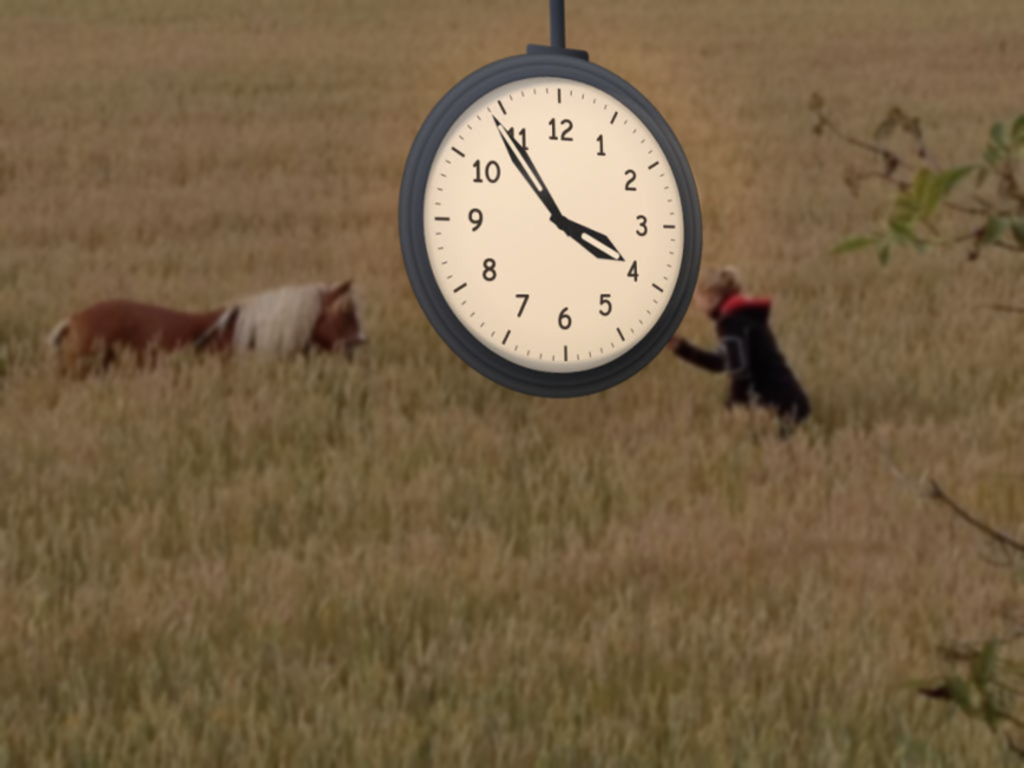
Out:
3.54
